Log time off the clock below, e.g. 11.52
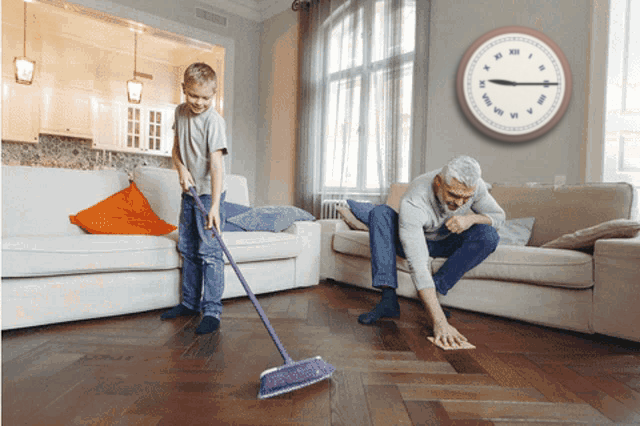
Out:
9.15
